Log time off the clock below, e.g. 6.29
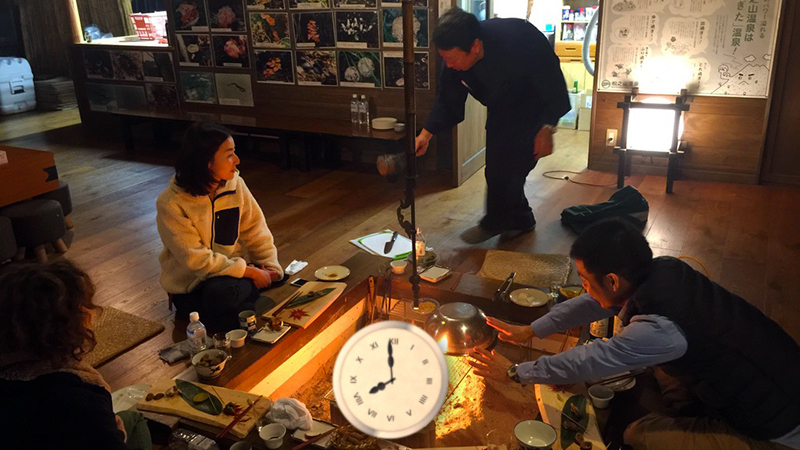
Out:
7.59
